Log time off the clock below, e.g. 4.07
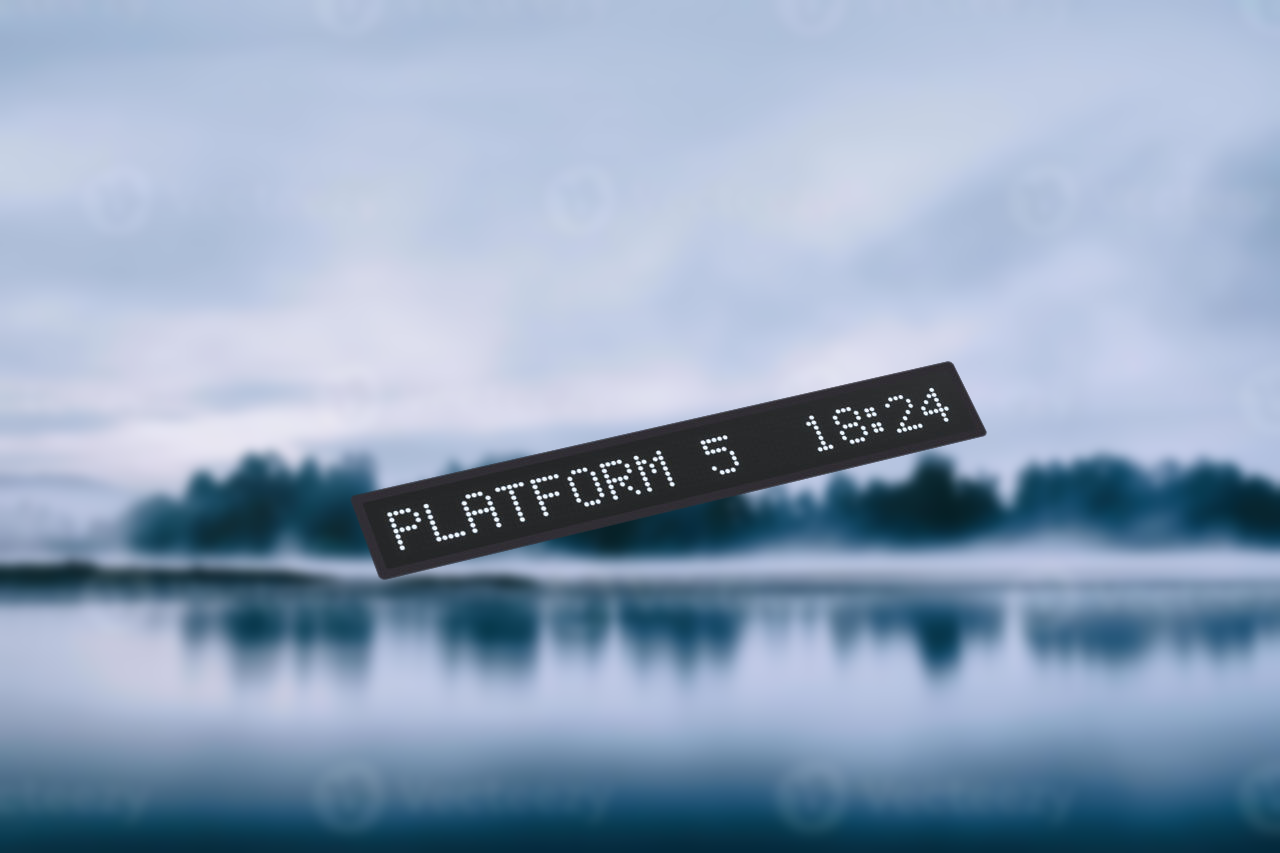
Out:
18.24
